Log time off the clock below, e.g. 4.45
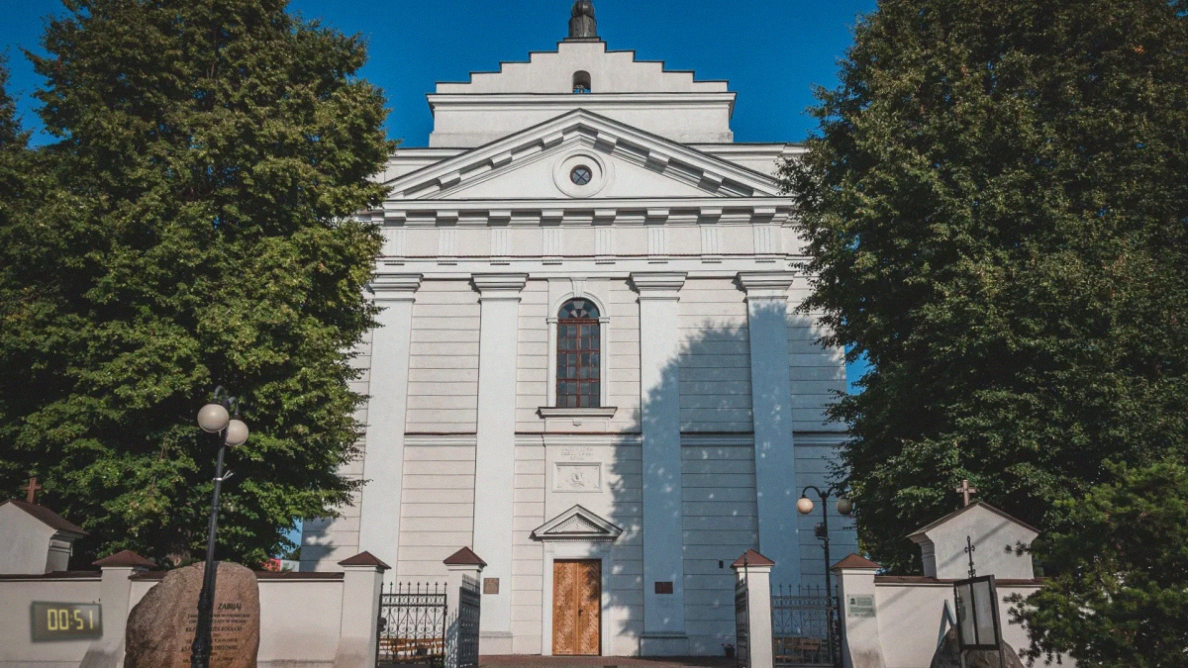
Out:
0.51
